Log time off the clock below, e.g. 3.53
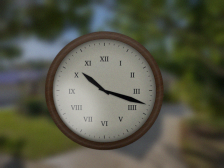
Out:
10.18
